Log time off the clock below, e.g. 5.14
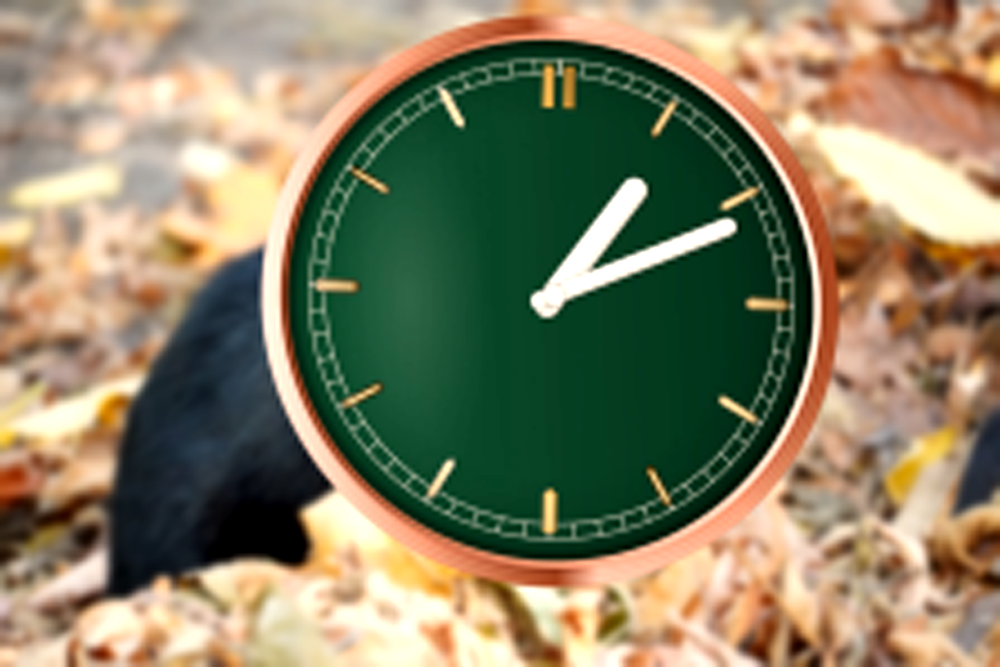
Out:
1.11
